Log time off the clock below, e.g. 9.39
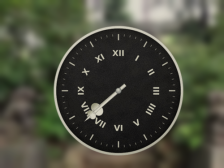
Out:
7.38
